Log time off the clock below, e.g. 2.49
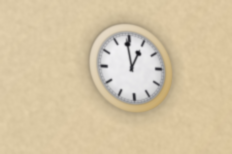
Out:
12.59
